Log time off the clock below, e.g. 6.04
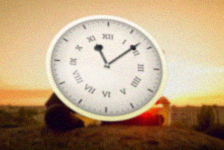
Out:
11.08
